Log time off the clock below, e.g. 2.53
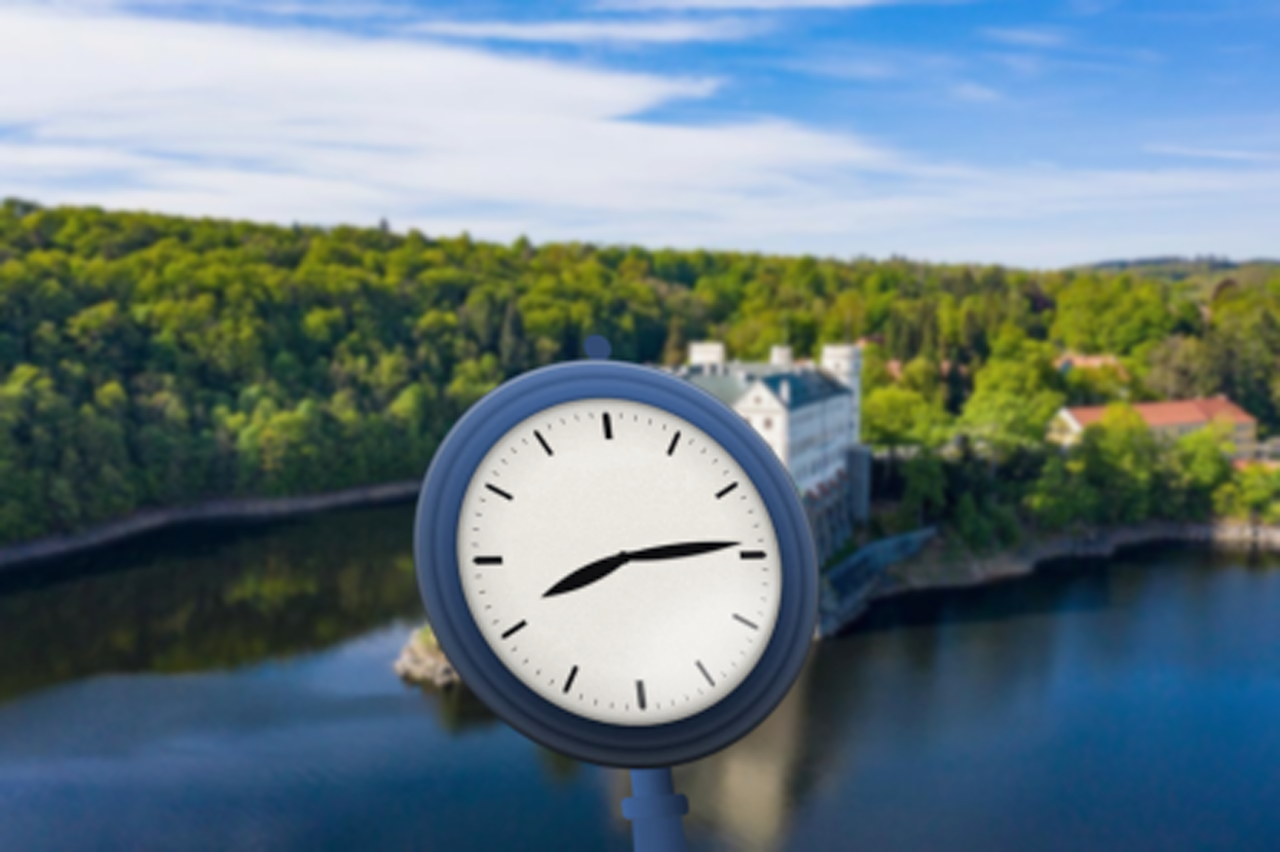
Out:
8.14
